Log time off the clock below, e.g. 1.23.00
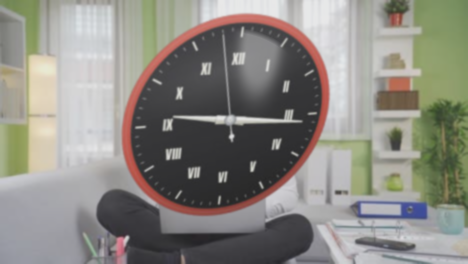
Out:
9.15.58
